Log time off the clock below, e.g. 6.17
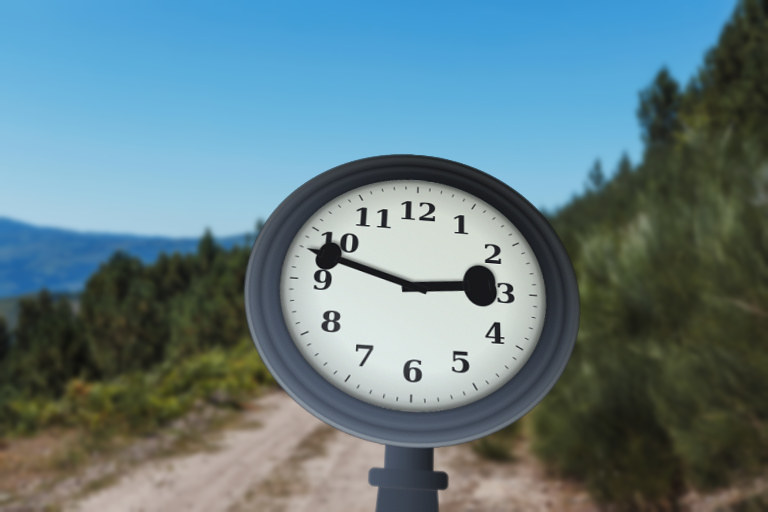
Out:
2.48
